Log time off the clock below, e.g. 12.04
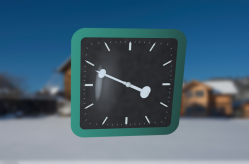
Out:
3.49
